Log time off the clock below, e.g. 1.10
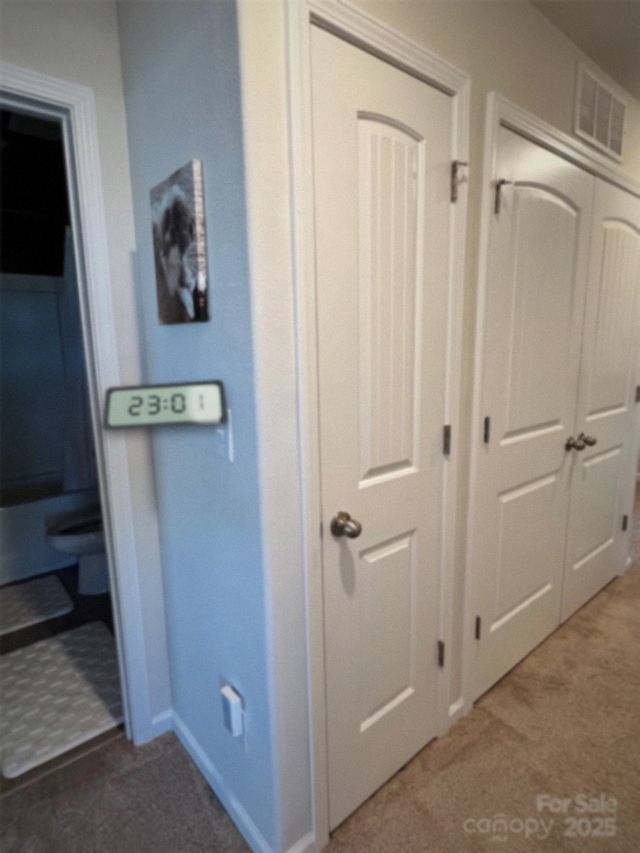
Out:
23.01
